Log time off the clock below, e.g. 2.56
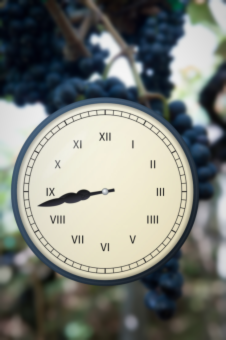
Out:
8.43
